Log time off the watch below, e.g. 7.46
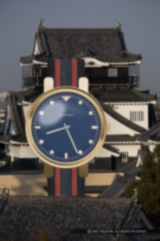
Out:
8.26
